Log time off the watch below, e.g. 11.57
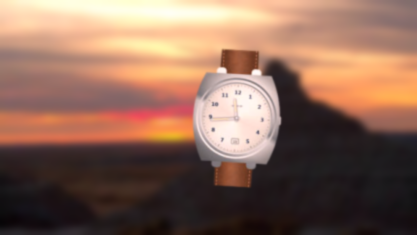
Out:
11.44
